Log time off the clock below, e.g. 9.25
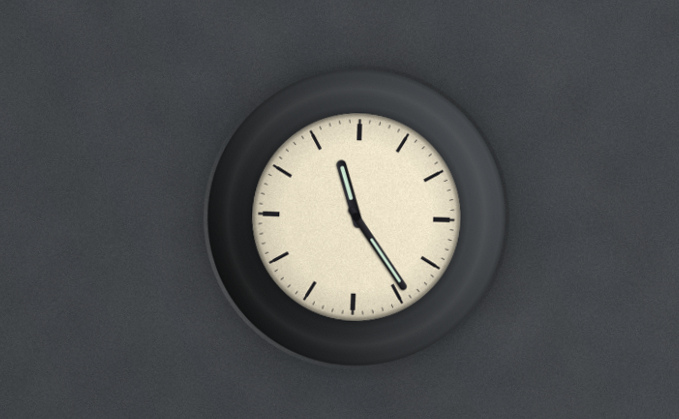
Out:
11.24
